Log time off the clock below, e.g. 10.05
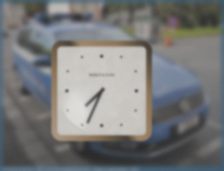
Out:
7.34
